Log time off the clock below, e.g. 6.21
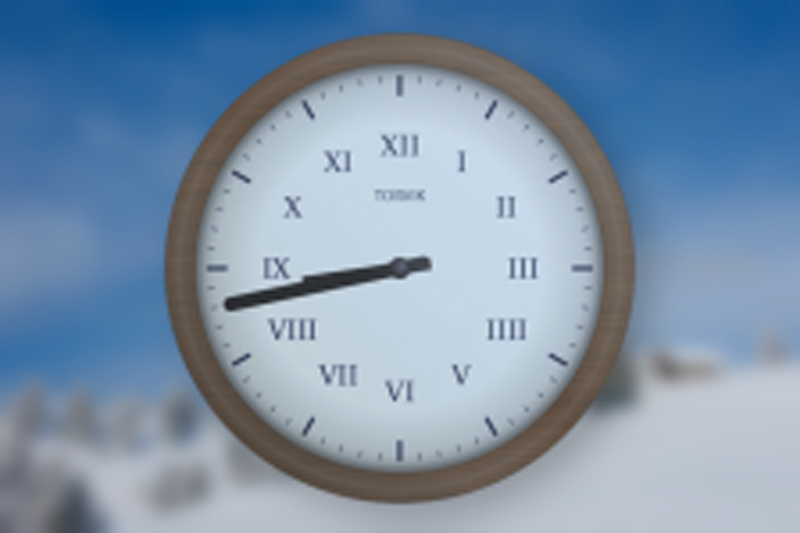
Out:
8.43
